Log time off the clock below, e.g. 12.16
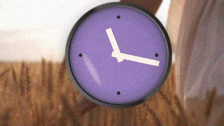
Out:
11.17
